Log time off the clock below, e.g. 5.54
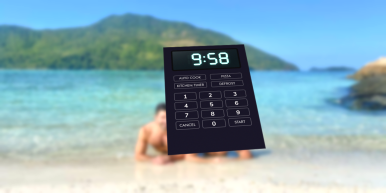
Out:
9.58
